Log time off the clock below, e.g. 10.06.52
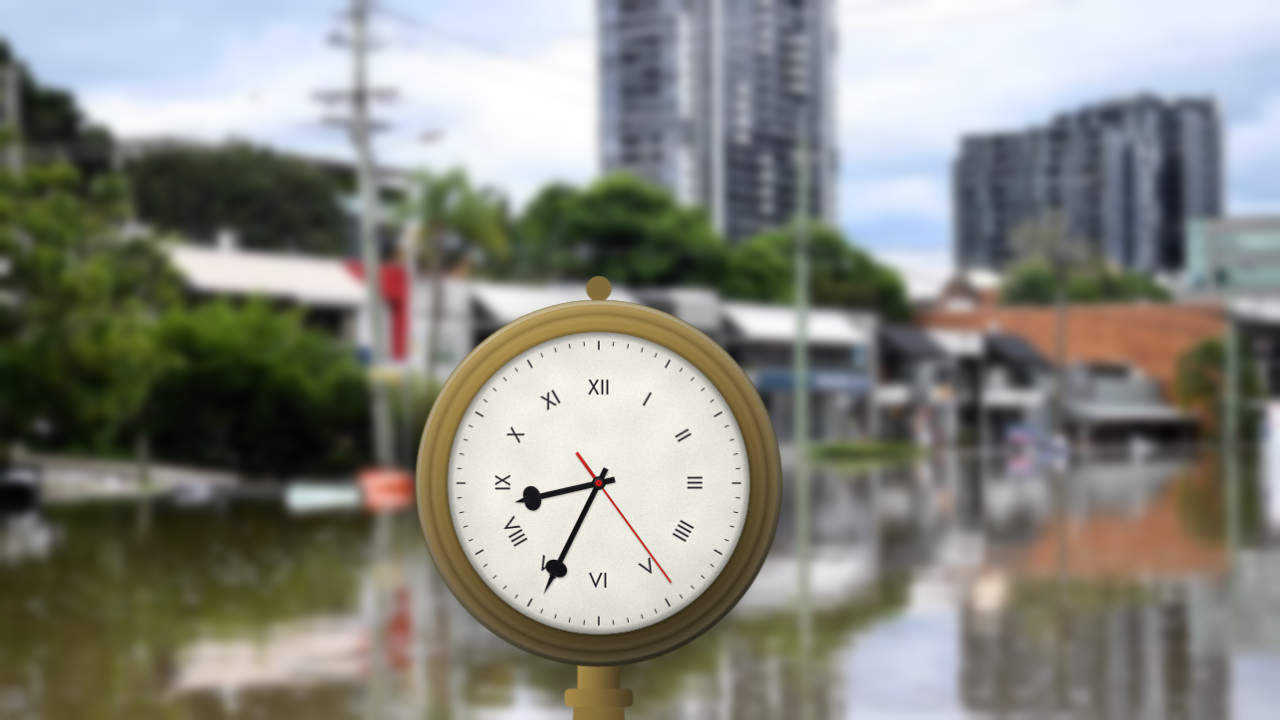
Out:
8.34.24
